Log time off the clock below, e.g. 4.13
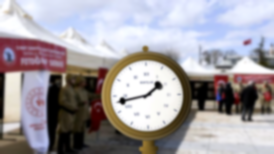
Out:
1.43
